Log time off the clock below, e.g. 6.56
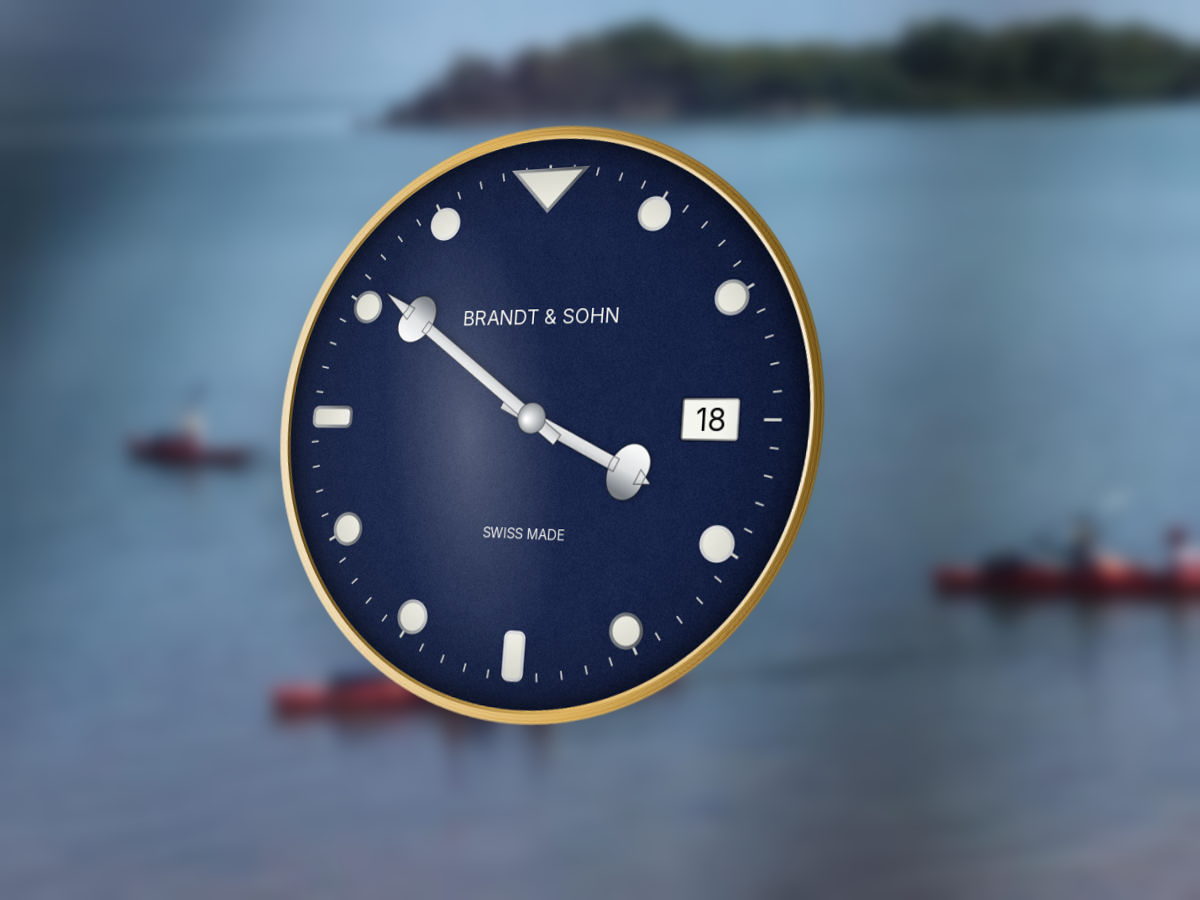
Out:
3.51
